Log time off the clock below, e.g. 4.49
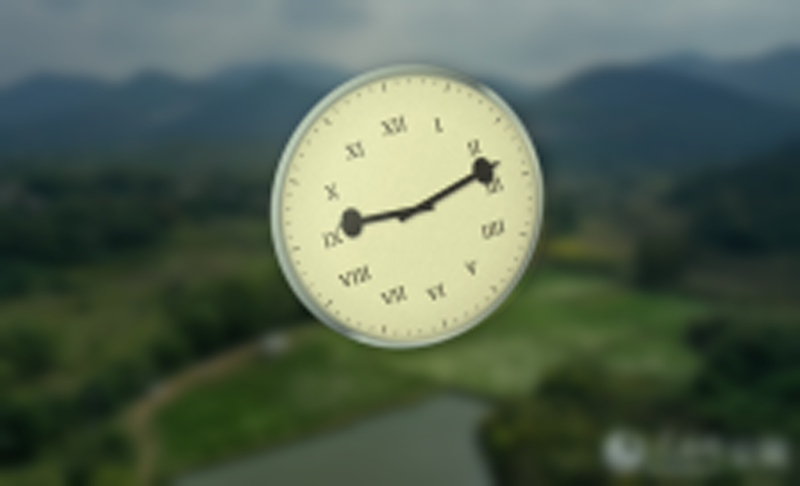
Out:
9.13
